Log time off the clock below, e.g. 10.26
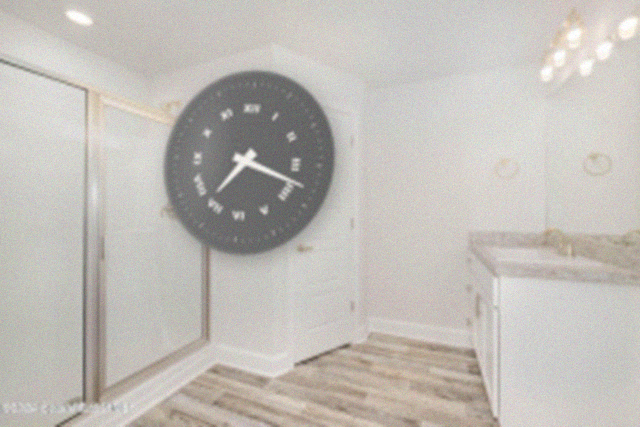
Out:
7.18
